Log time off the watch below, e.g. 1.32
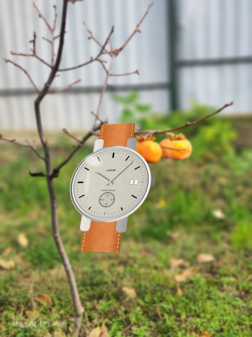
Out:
10.07
